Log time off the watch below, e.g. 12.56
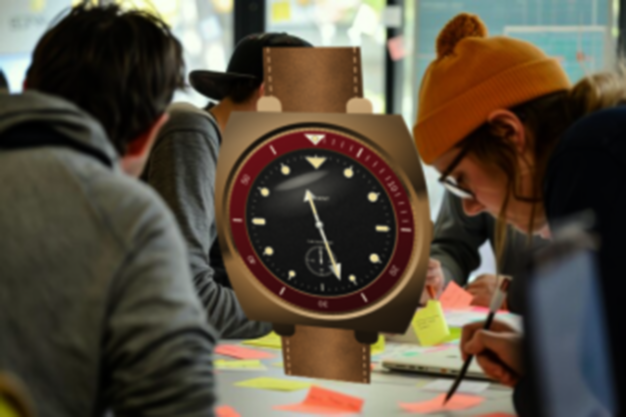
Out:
11.27
